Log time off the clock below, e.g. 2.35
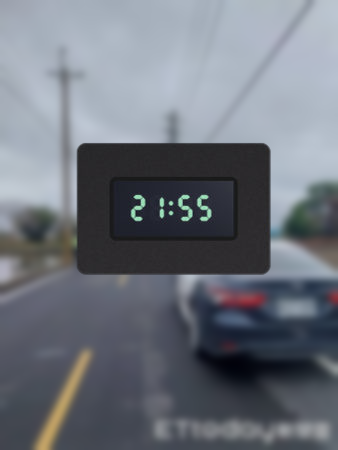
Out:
21.55
